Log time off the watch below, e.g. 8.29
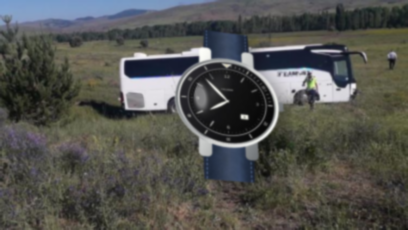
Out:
7.53
